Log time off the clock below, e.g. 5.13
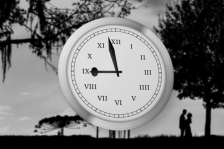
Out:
8.58
